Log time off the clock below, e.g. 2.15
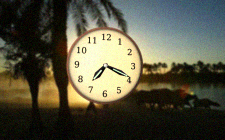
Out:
7.19
